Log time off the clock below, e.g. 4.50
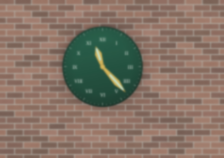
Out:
11.23
